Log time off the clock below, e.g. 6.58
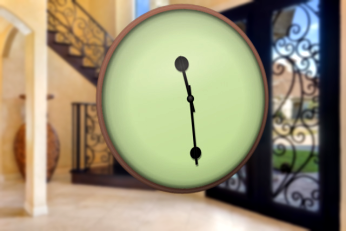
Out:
11.29
